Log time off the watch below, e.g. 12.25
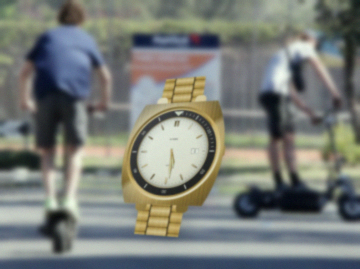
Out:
5.29
